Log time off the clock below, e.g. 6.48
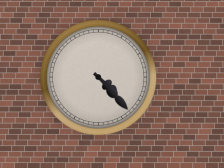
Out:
4.23
